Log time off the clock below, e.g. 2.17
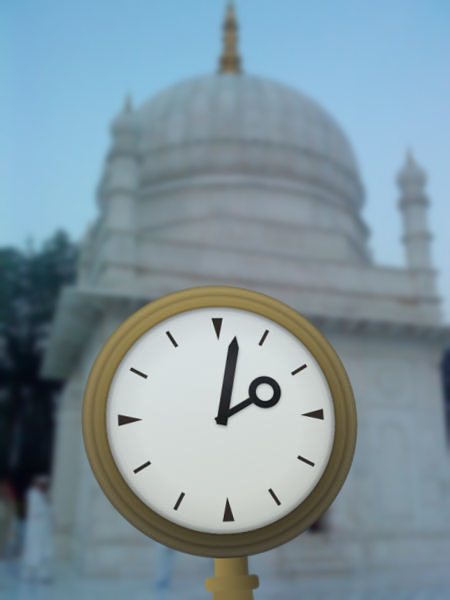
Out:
2.02
